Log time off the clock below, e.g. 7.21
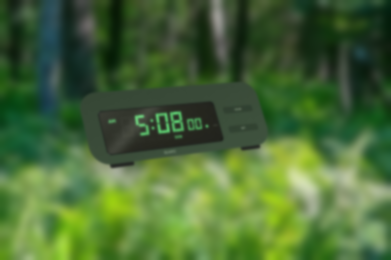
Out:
5.08
